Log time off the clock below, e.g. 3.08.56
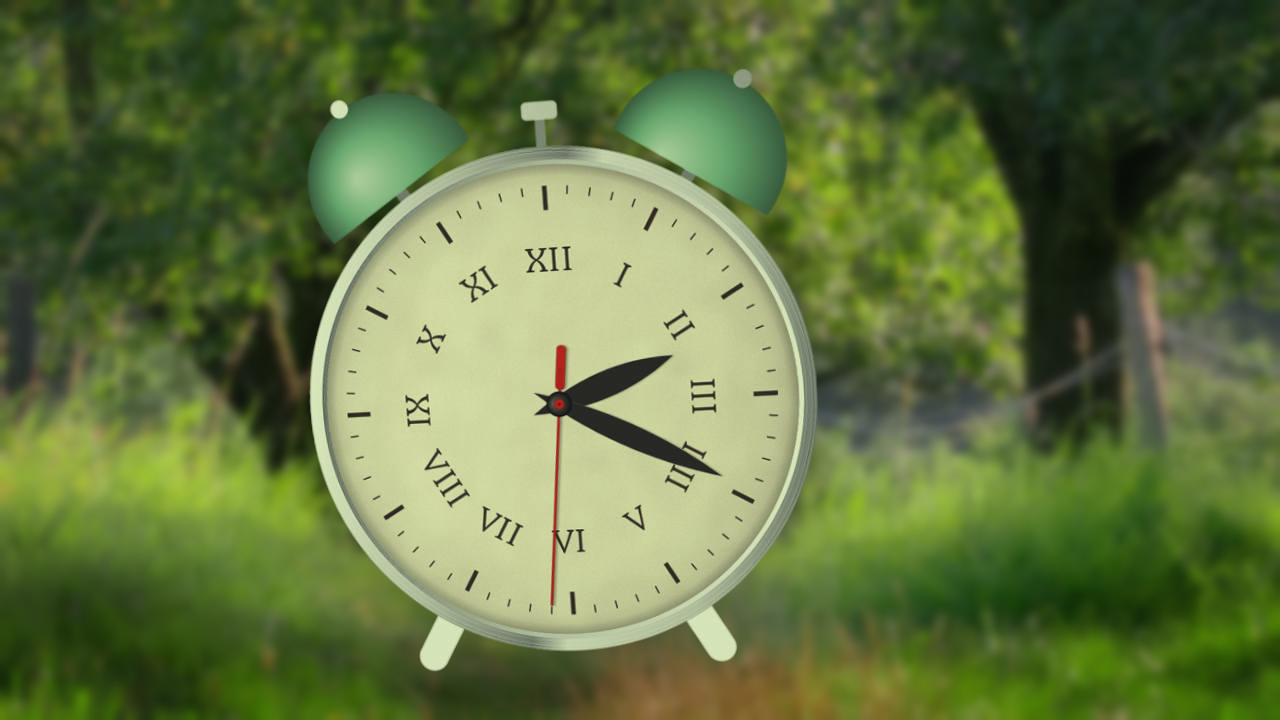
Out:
2.19.31
